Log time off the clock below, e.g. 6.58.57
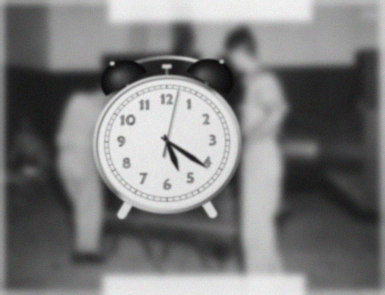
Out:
5.21.02
